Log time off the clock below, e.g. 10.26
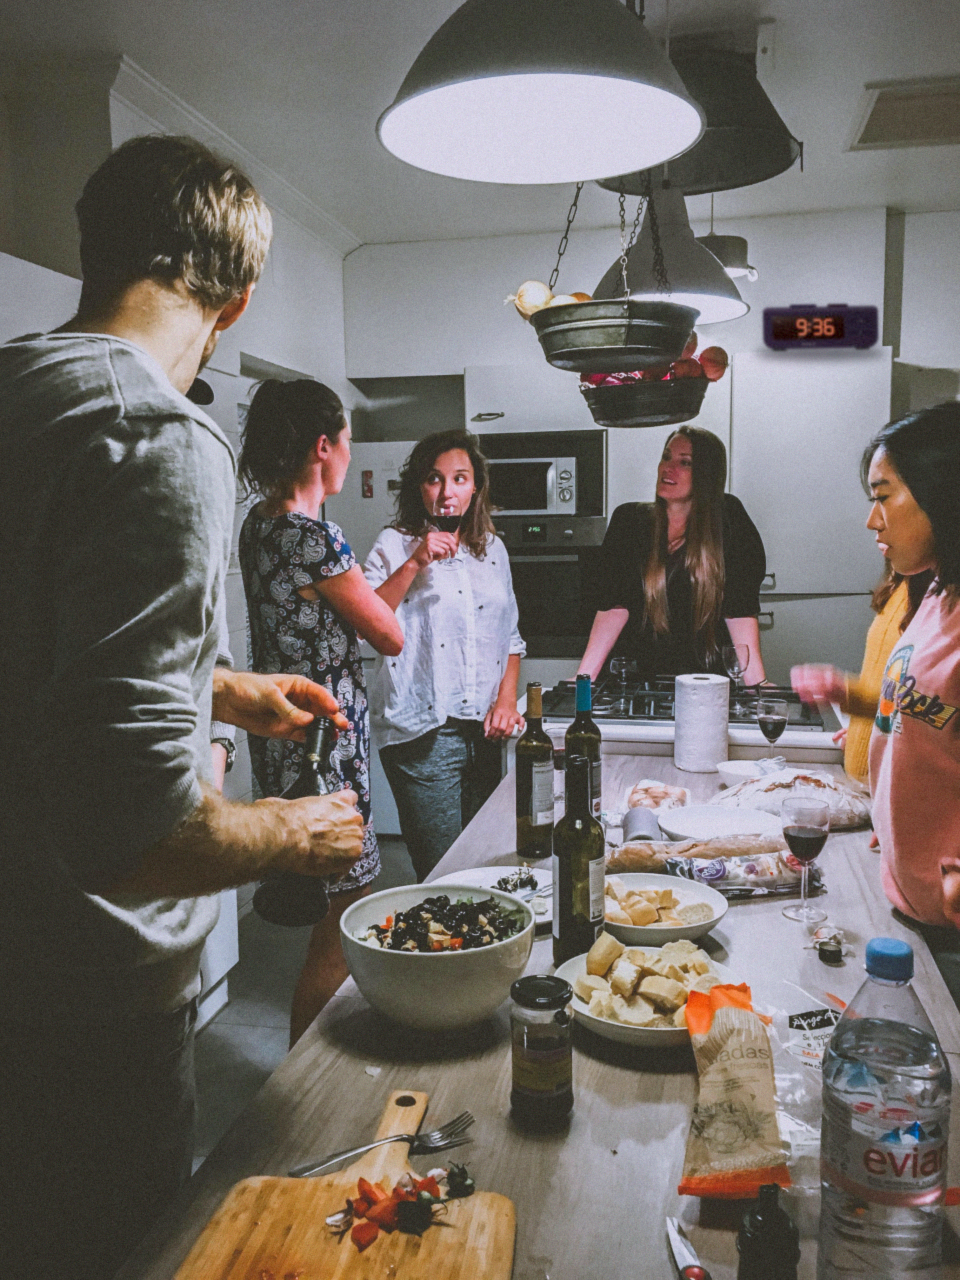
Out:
9.36
